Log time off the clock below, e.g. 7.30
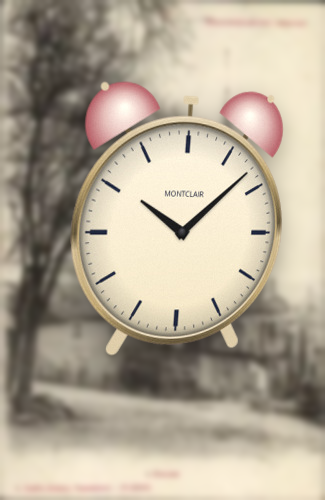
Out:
10.08
